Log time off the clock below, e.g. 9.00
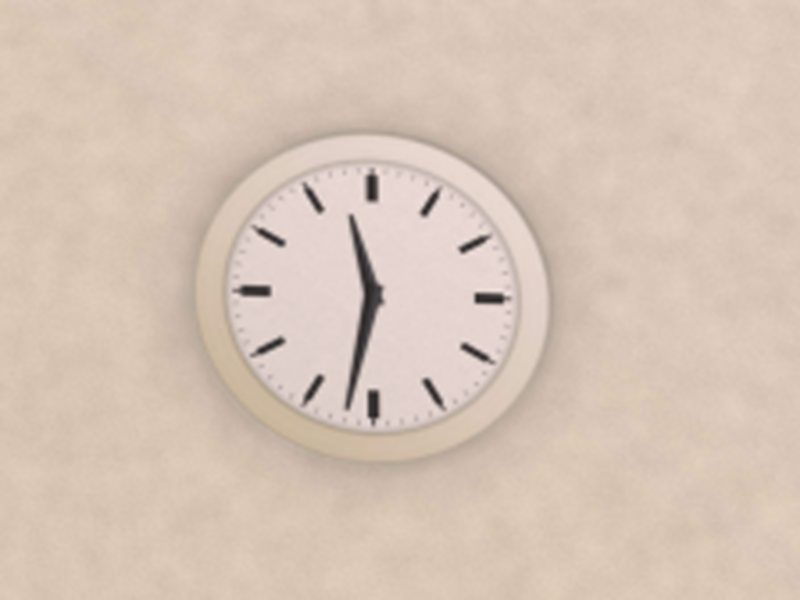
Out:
11.32
